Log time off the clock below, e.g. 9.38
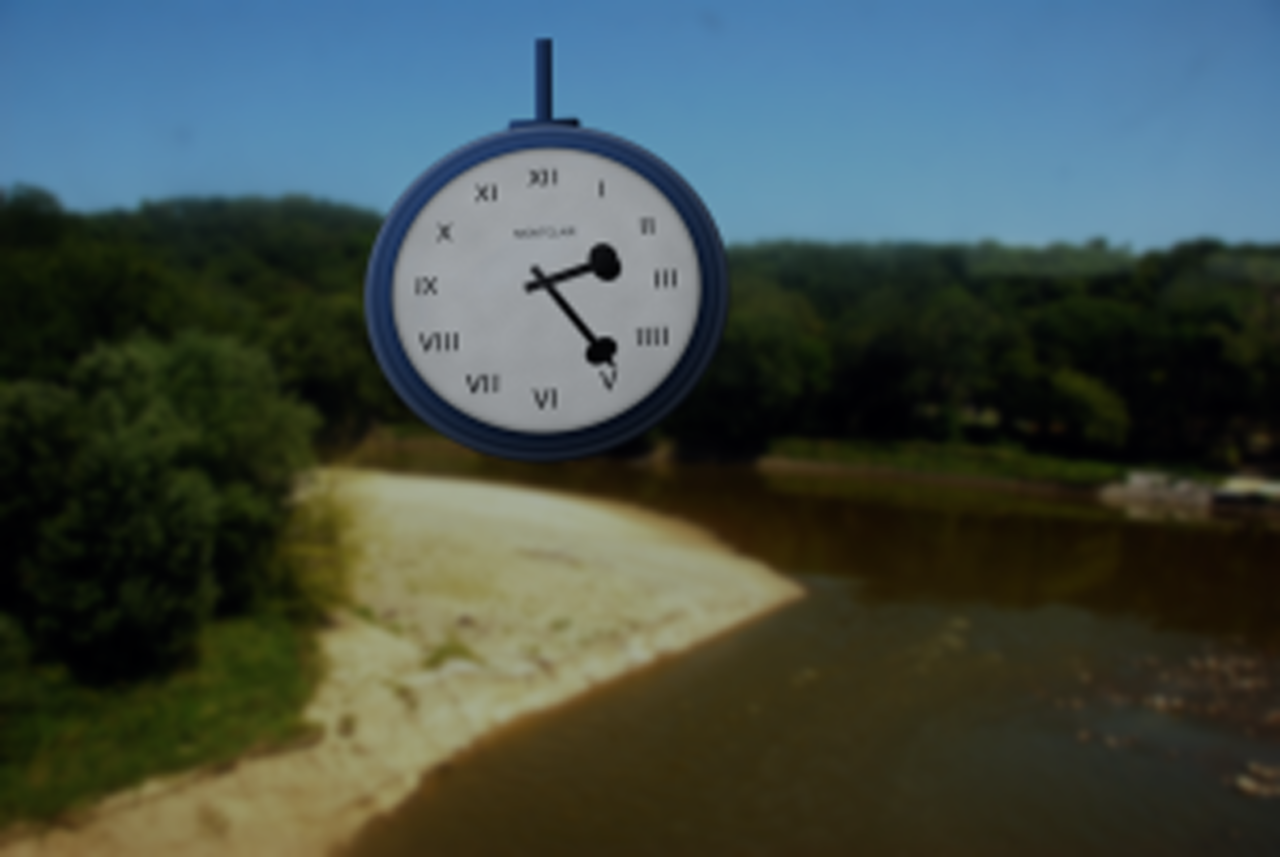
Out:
2.24
